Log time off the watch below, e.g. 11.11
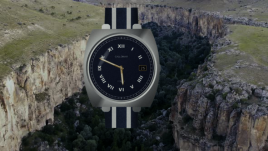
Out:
5.49
